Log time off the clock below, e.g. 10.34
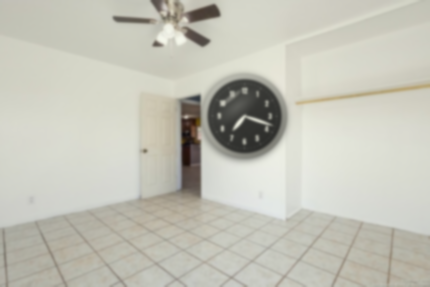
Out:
7.18
